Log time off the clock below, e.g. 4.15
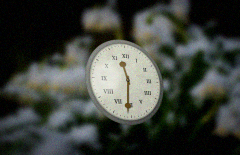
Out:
11.31
